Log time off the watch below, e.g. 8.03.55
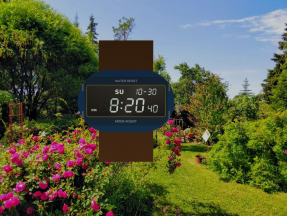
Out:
8.20.40
